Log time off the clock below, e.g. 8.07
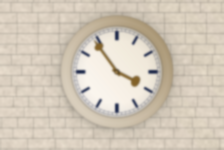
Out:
3.54
